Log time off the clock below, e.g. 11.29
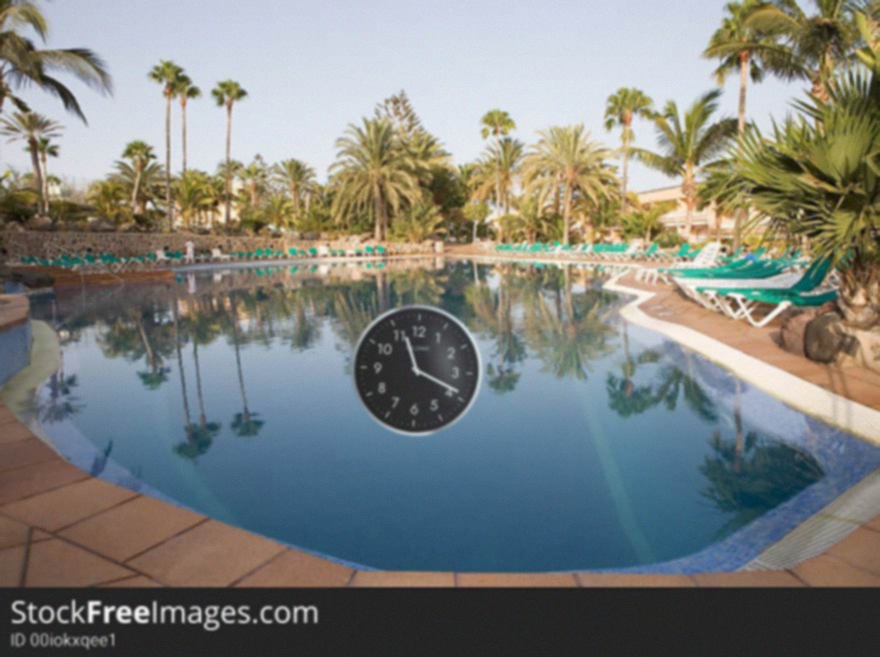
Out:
11.19
